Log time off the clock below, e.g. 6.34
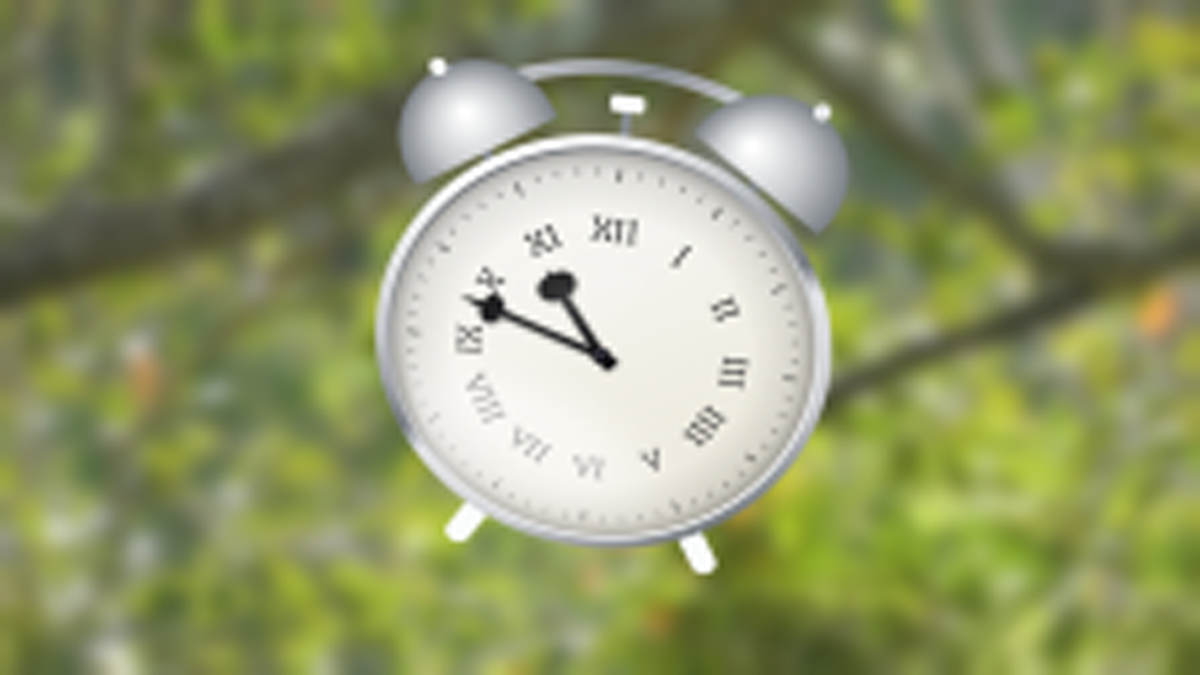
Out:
10.48
